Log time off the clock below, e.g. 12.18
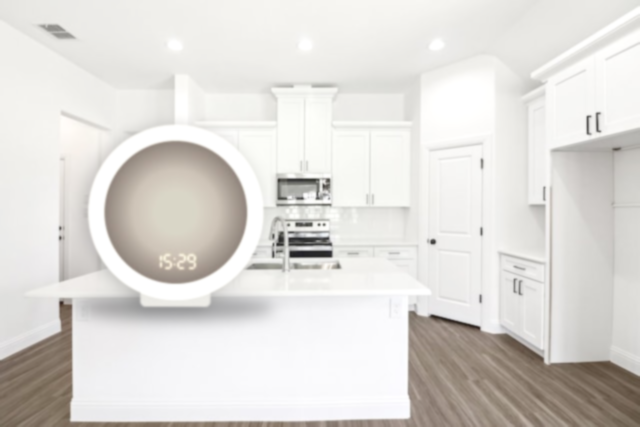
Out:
15.29
